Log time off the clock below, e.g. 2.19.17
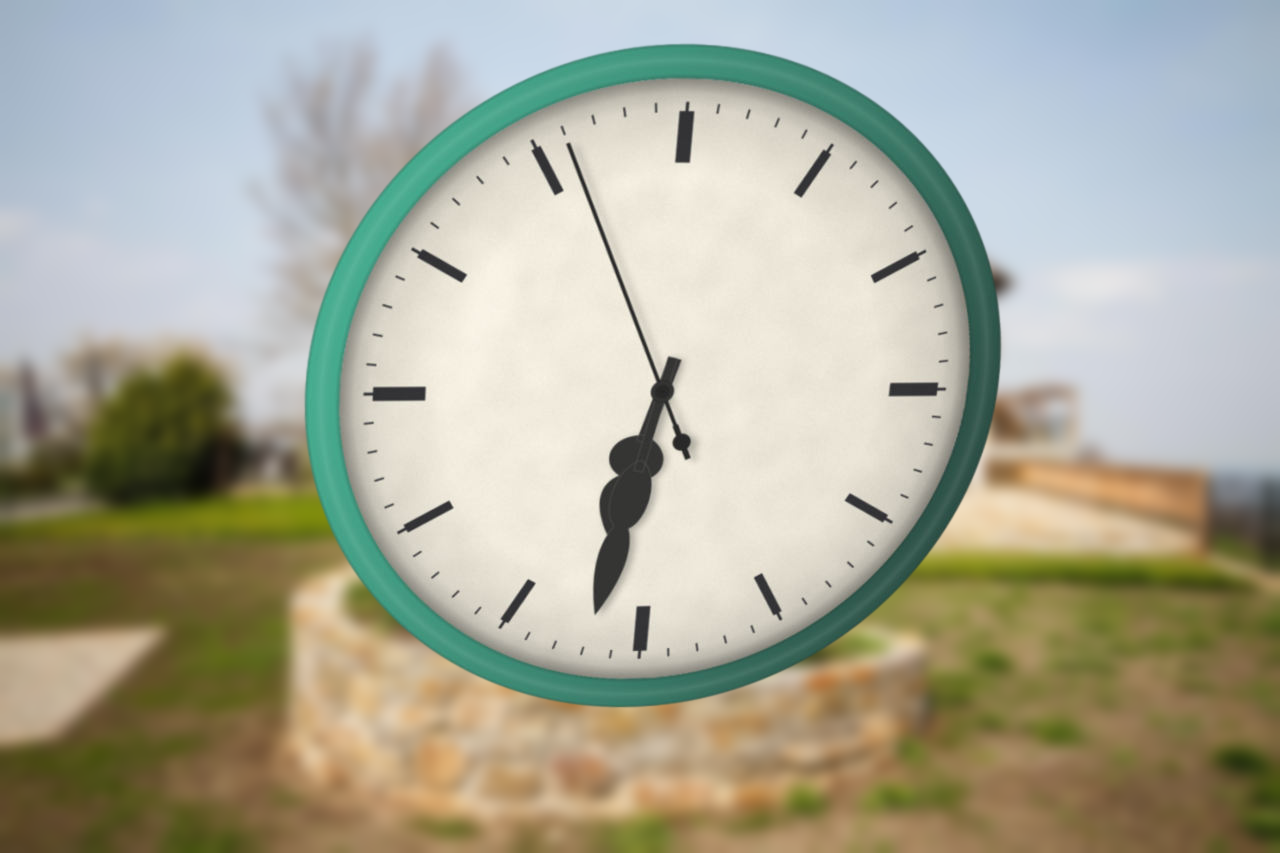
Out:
6.31.56
